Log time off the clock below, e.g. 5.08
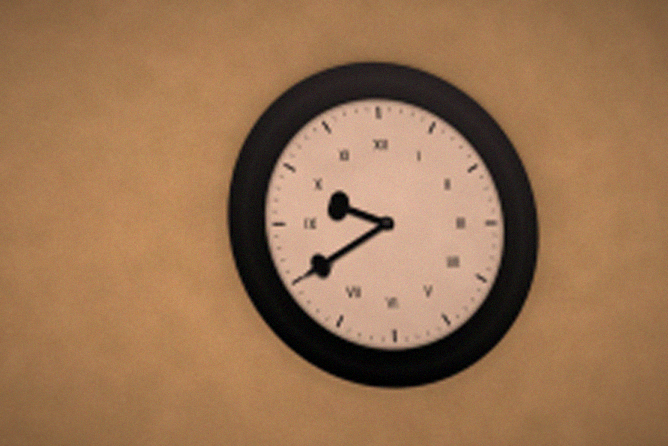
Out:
9.40
